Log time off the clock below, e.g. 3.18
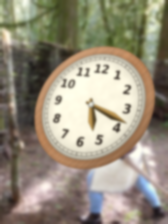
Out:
5.18
